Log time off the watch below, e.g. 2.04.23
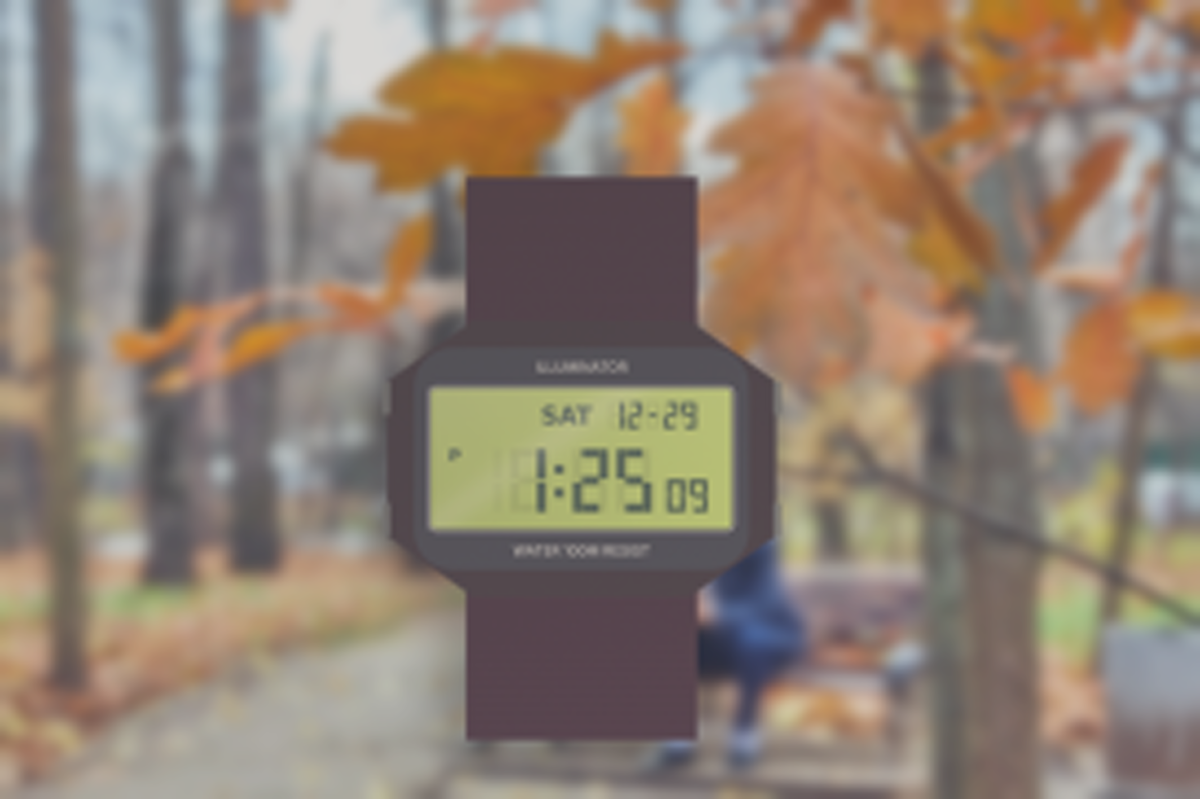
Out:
1.25.09
